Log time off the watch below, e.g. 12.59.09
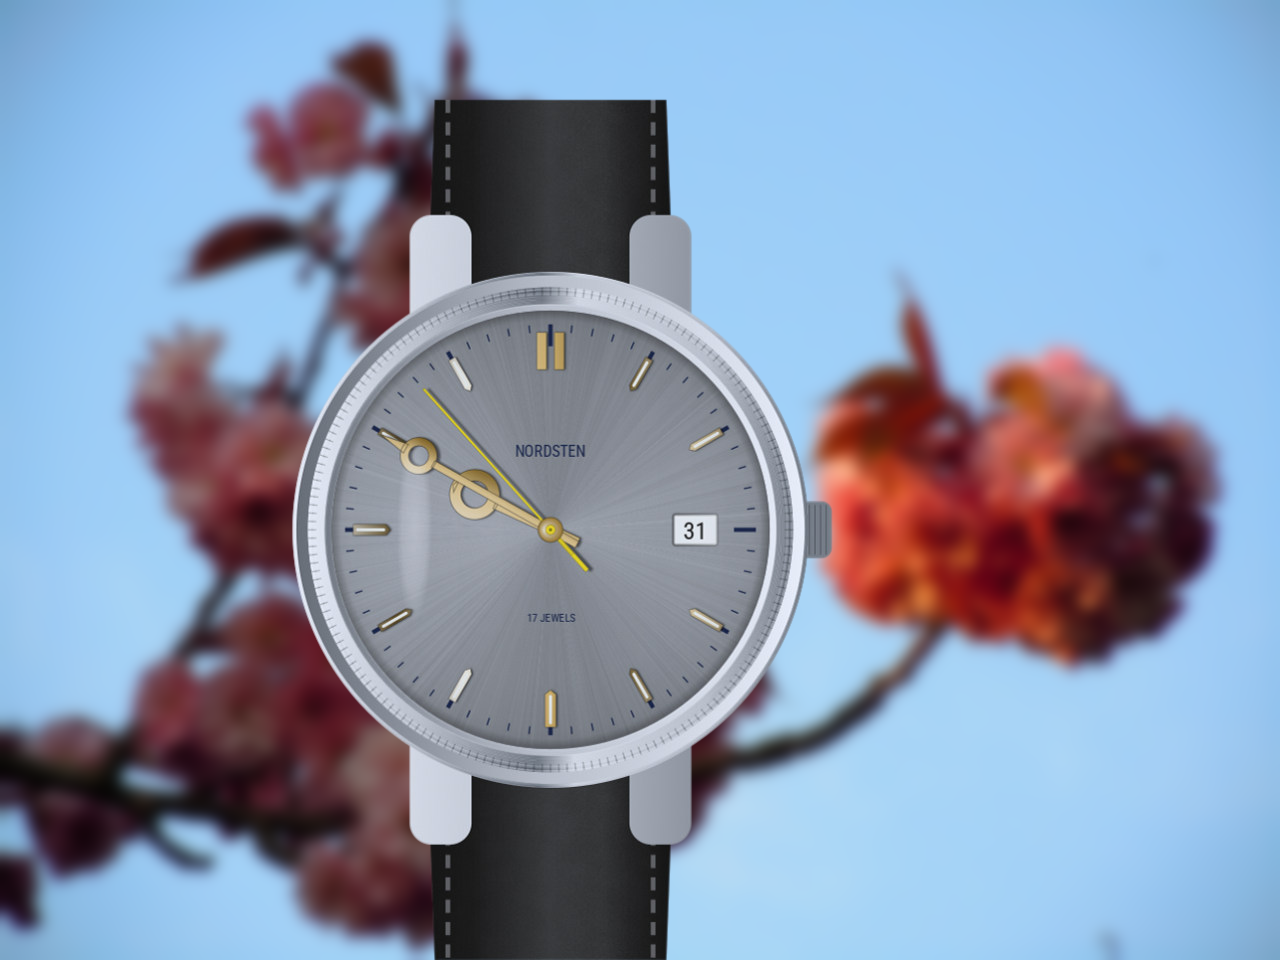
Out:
9.49.53
